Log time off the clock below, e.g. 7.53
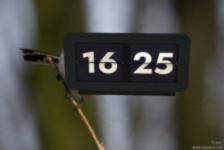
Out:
16.25
